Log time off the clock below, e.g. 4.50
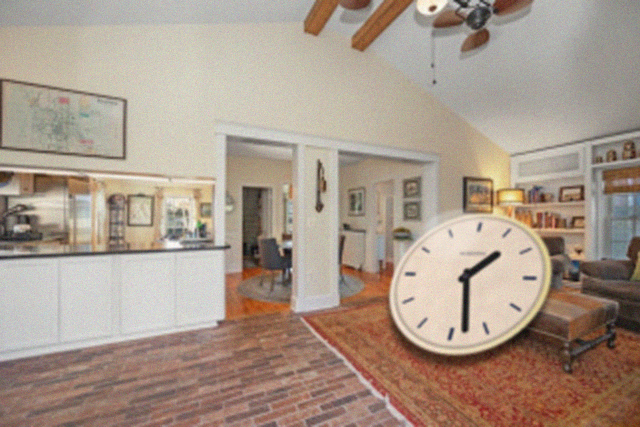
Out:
1.28
